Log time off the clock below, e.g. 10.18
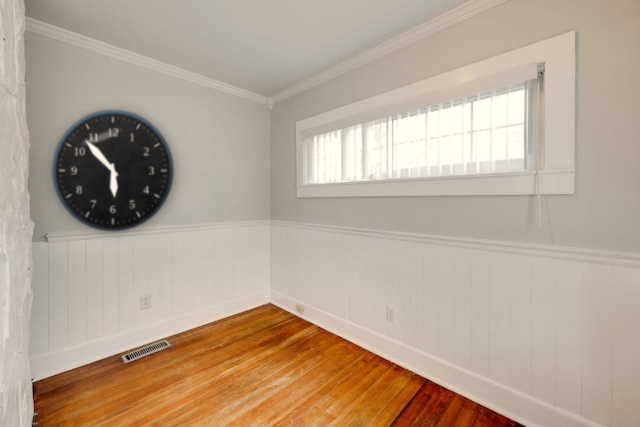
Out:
5.53
